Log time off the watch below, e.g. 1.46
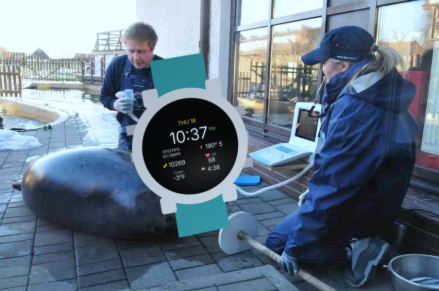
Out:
10.37
